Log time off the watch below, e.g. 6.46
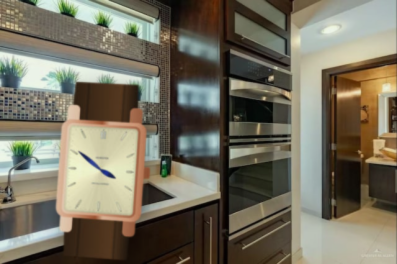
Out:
3.51
